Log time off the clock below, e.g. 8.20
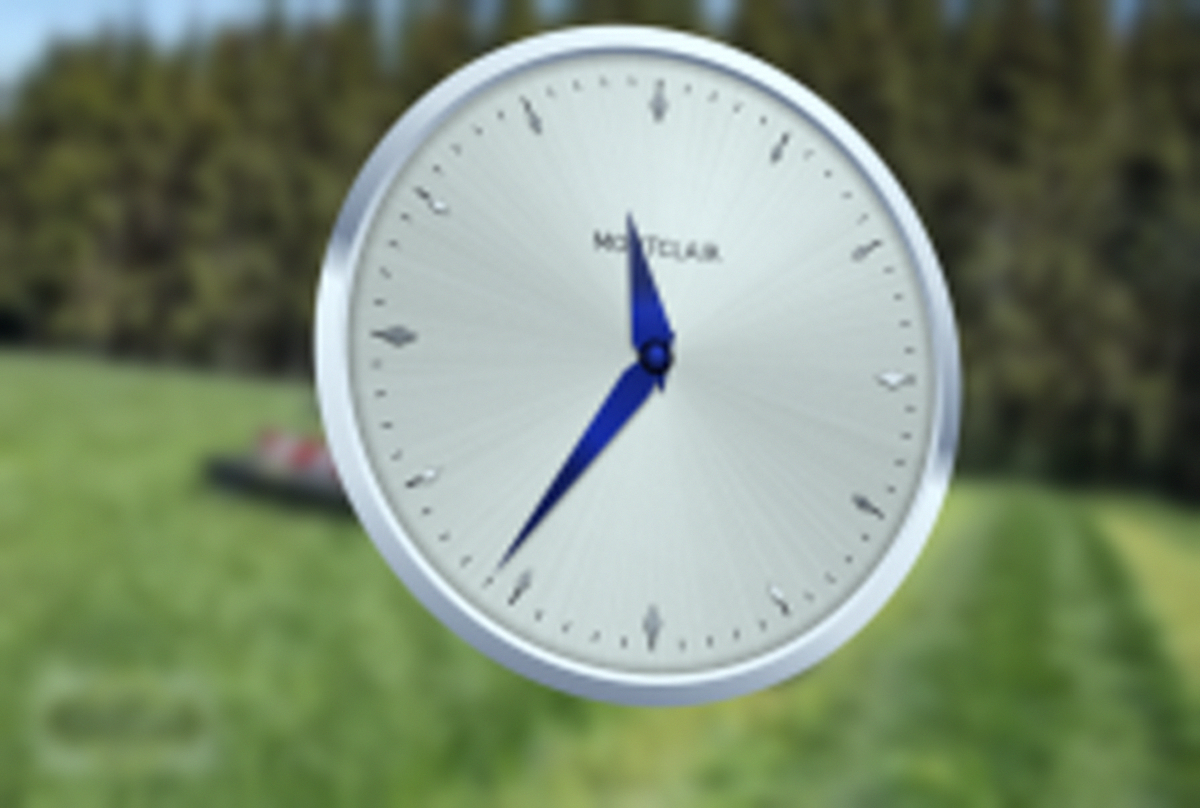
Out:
11.36
